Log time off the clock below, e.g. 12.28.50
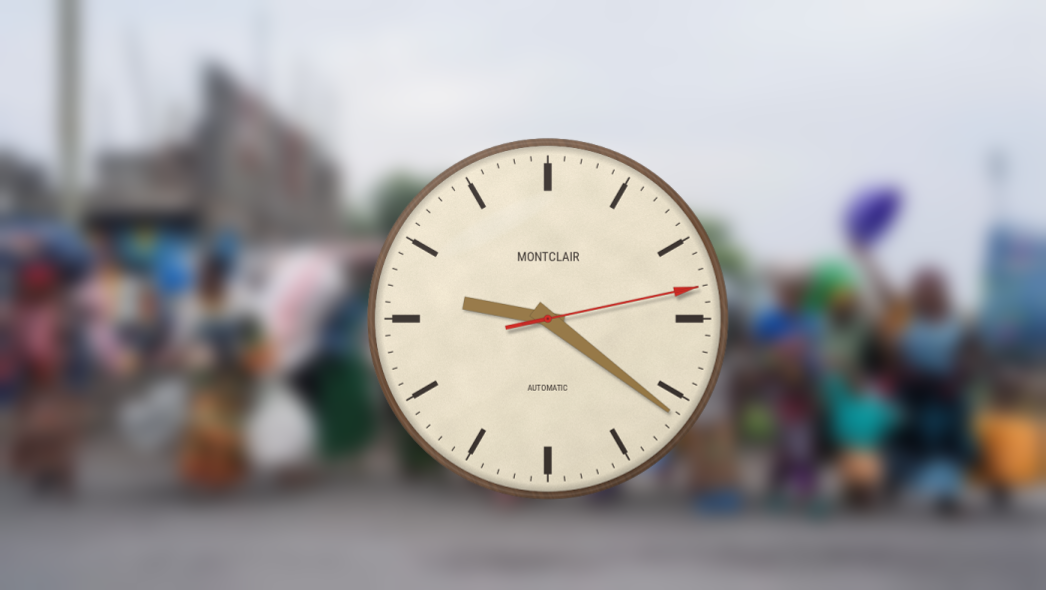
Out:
9.21.13
